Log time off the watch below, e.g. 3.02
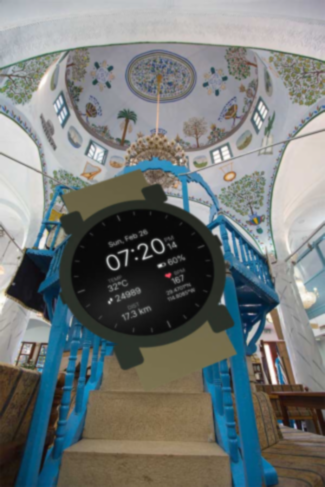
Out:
7.20
